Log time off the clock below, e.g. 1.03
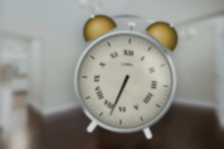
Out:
6.33
